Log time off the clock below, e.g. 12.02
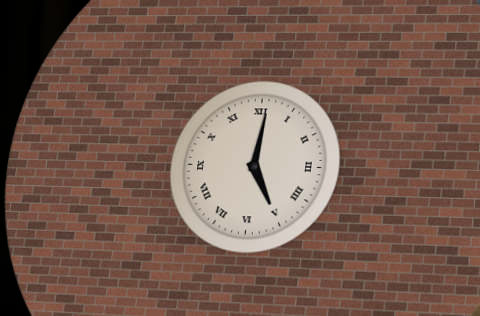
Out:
5.01
